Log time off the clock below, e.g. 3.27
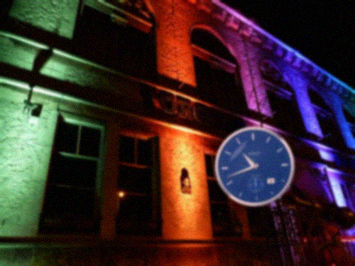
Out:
10.42
